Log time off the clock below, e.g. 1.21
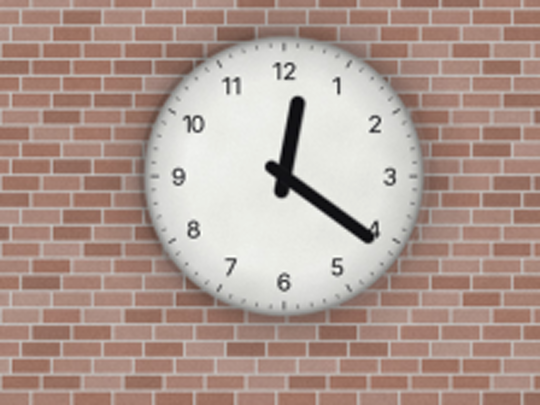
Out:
12.21
